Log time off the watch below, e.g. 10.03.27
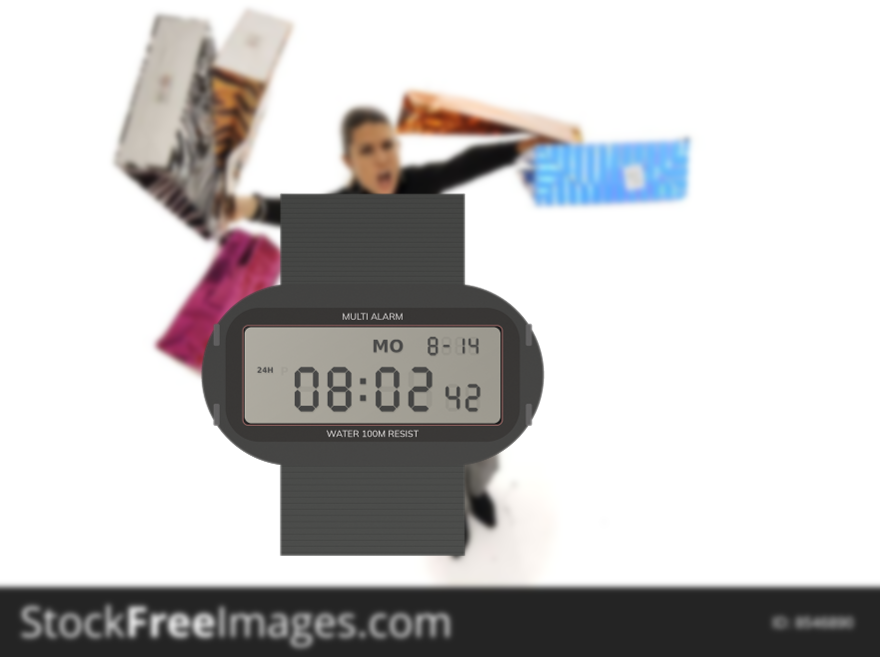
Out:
8.02.42
